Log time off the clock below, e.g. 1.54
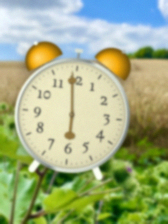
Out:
5.59
